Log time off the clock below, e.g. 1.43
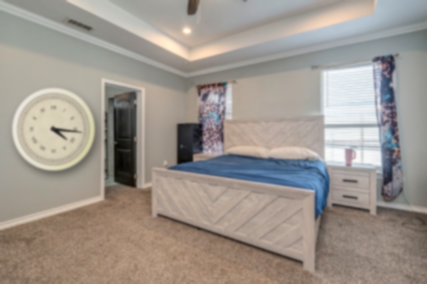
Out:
4.16
